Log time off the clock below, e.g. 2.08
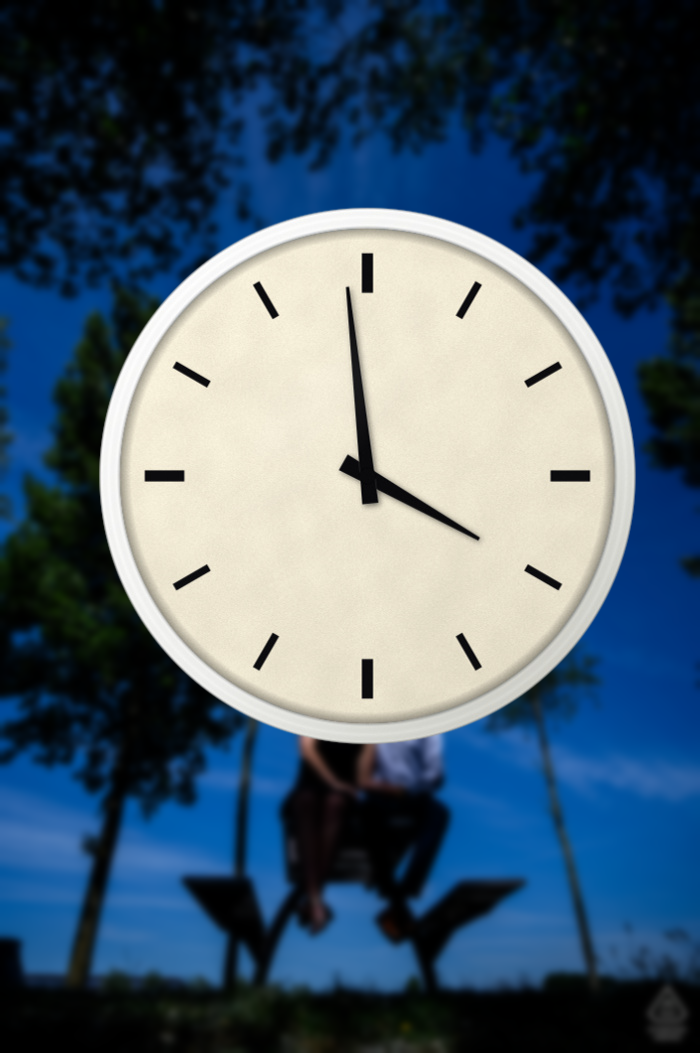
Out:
3.59
